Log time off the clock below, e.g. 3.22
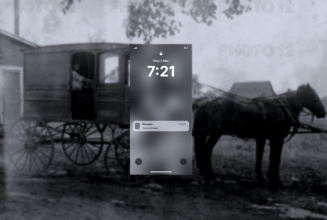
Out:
7.21
